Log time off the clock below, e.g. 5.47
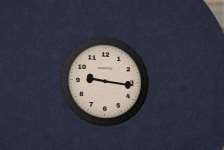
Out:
9.16
